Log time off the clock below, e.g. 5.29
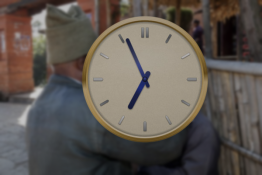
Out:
6.56
